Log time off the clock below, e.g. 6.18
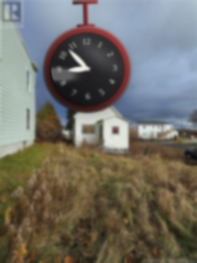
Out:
8.53
